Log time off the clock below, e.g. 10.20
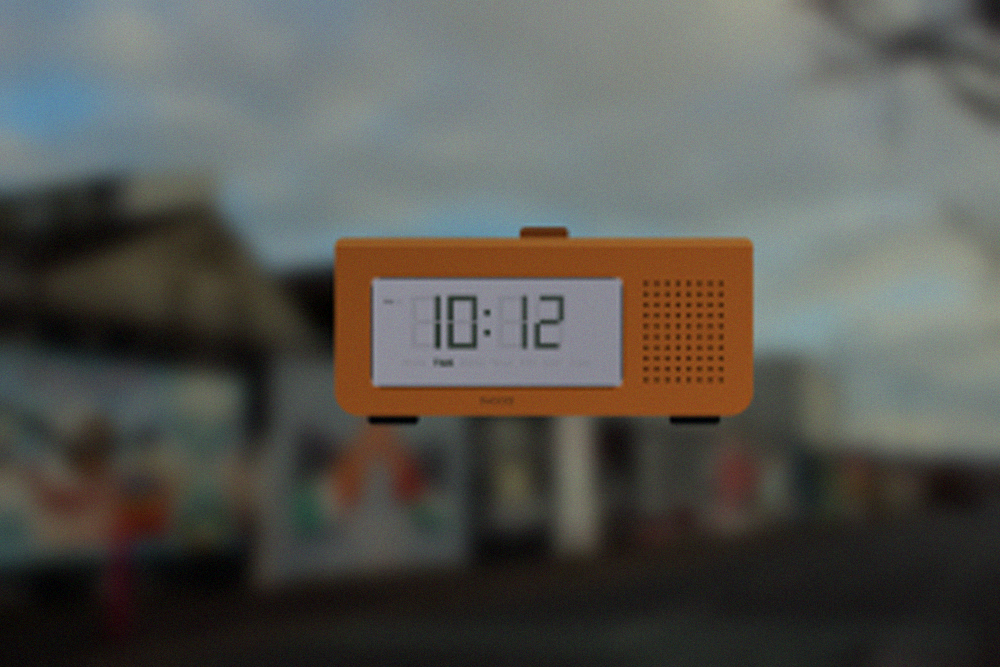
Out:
10.12
